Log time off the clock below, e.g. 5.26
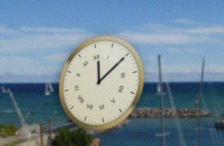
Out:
12.10
